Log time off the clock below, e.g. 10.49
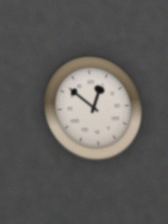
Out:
12.52
